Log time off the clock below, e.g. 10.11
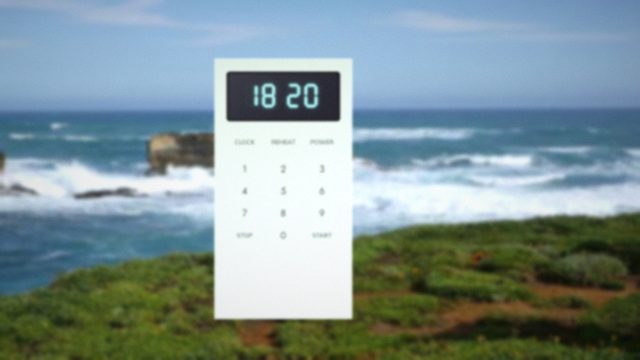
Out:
18.20
